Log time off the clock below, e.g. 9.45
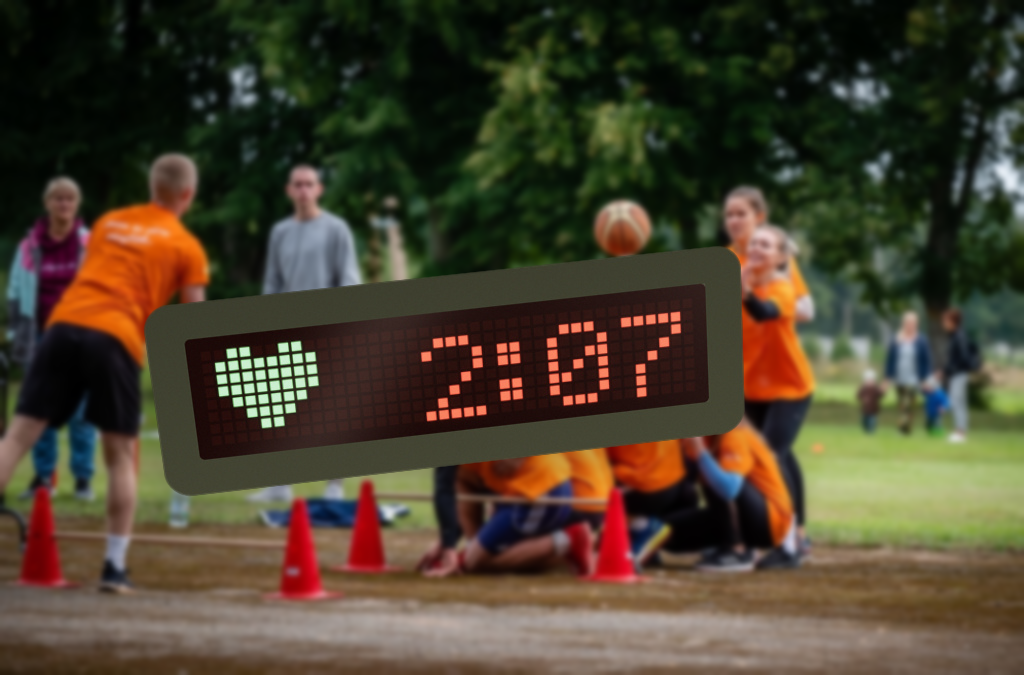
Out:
2.07
